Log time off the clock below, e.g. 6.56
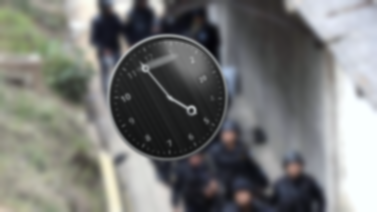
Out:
4.58
